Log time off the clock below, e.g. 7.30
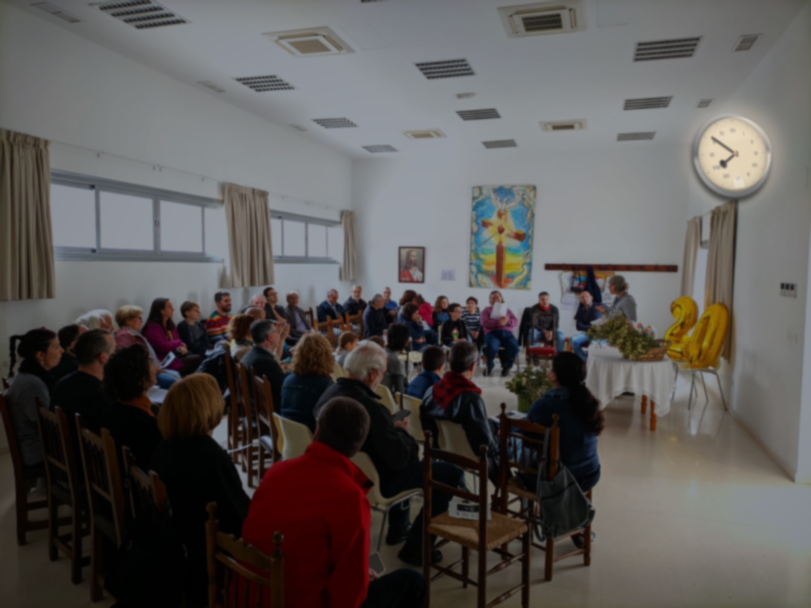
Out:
7.51
